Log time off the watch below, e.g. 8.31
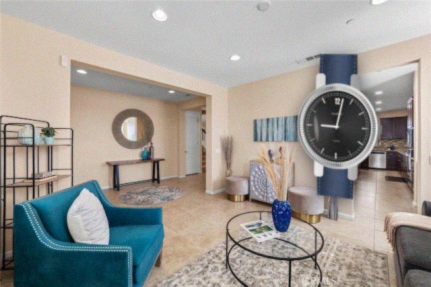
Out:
9.02
